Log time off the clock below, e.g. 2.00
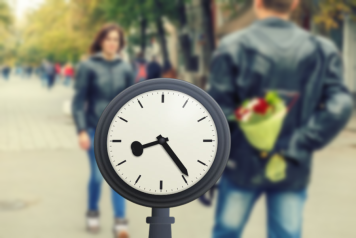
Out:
8.24
